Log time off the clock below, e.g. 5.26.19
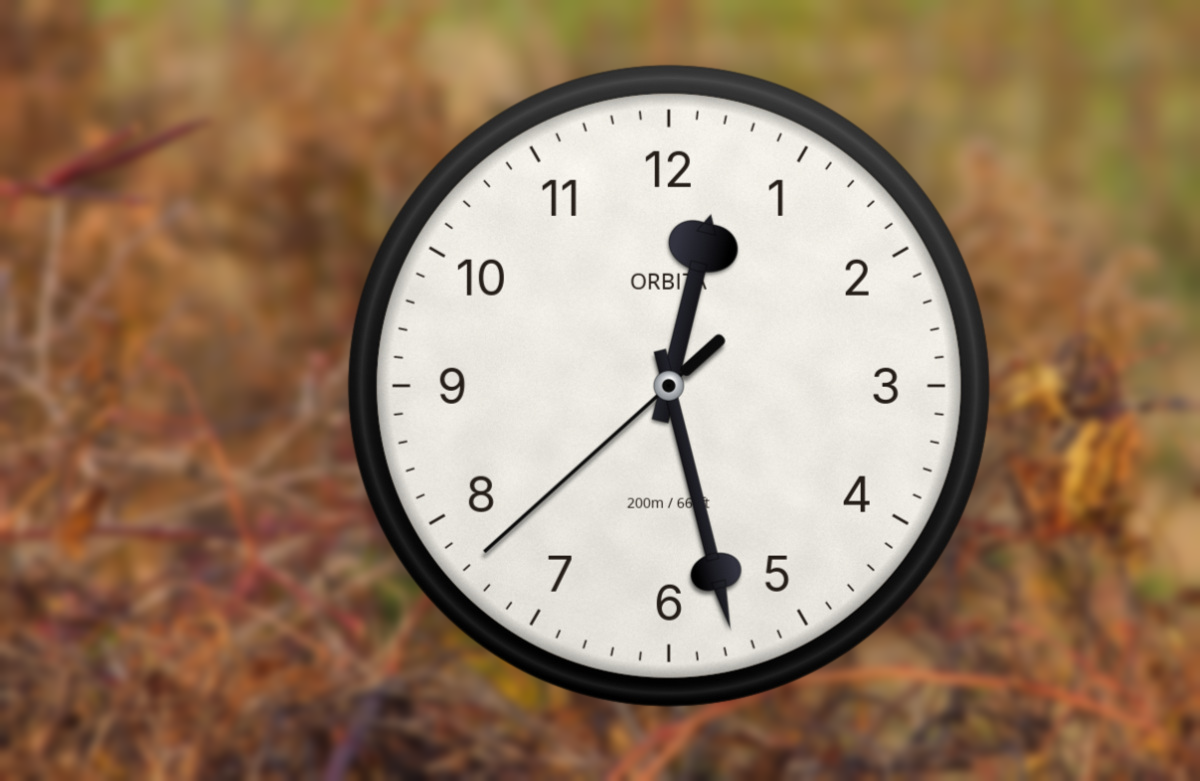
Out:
12.27.38
